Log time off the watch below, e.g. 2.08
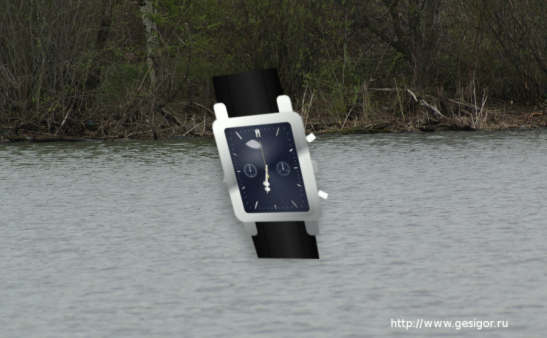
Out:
6.32
